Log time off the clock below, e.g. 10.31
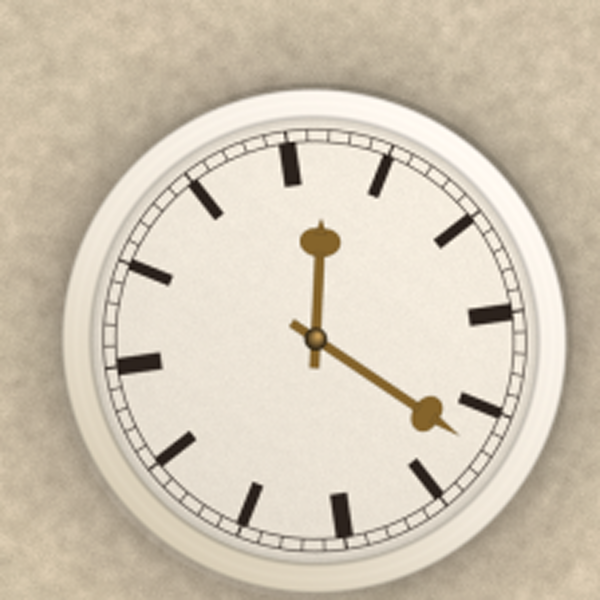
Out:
12.22
